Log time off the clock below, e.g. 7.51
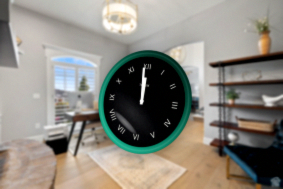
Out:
11.59
